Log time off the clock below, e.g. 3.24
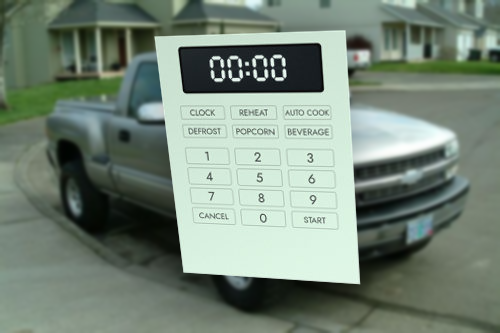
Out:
0.00
